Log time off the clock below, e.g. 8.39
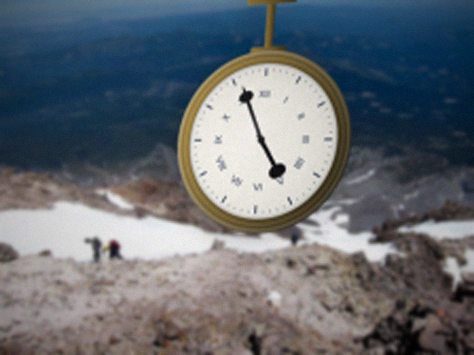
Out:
4.56
